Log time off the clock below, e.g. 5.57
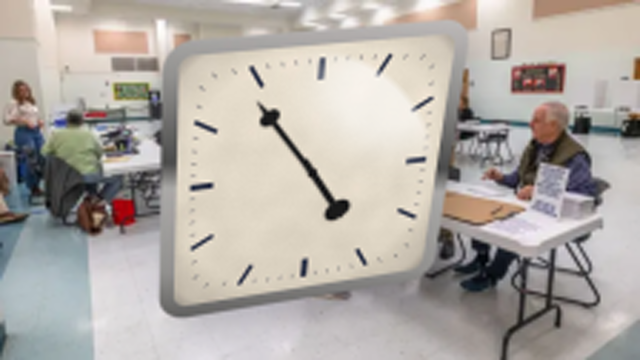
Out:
4.54
